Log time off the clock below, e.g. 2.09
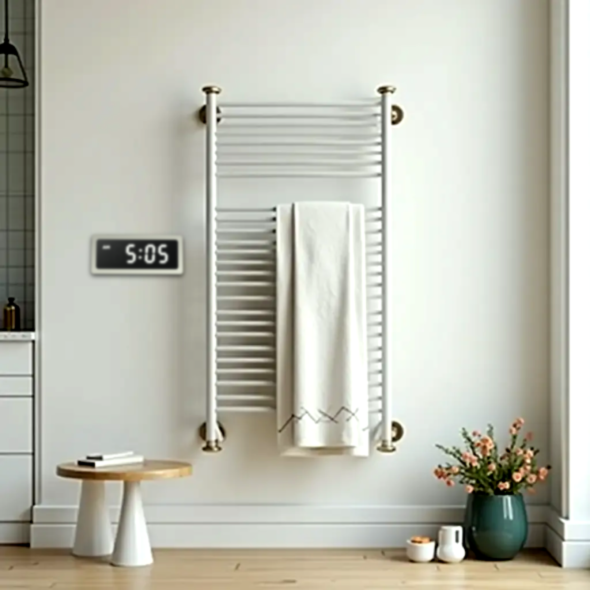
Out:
5.05
